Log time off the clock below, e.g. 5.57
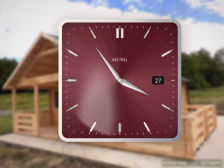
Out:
3.54
